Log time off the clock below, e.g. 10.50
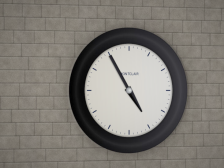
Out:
4.55
